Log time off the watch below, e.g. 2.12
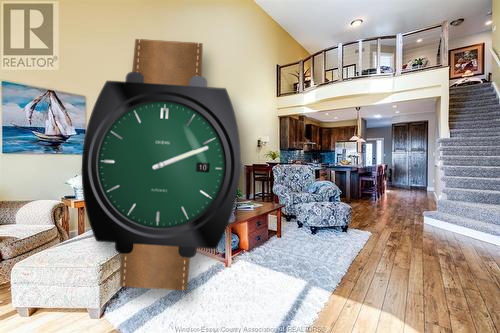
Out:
2.11
